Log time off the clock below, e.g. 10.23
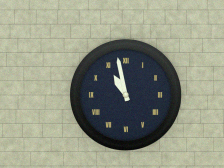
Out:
10.58
